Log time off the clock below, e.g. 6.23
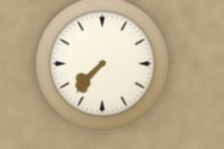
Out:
7.37
